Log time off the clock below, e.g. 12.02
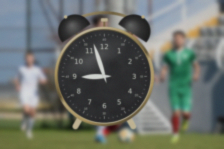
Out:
8.57
